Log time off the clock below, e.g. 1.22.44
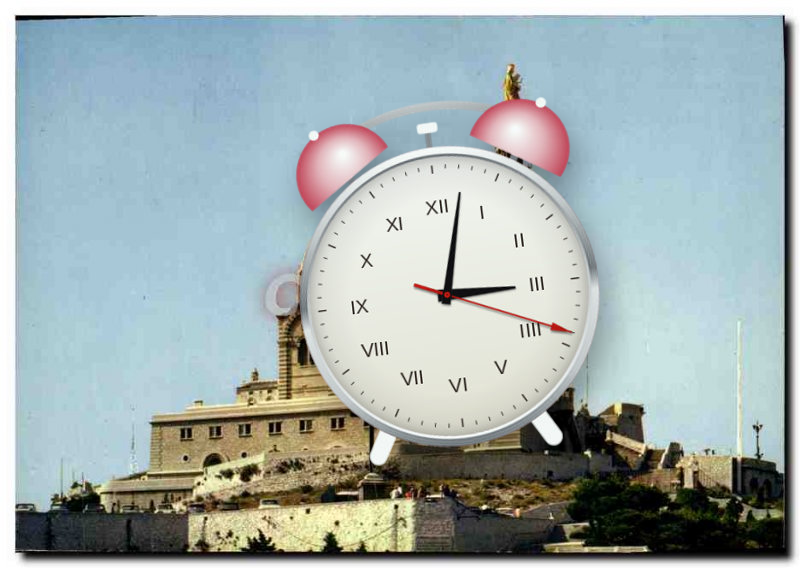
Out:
3.02.19
